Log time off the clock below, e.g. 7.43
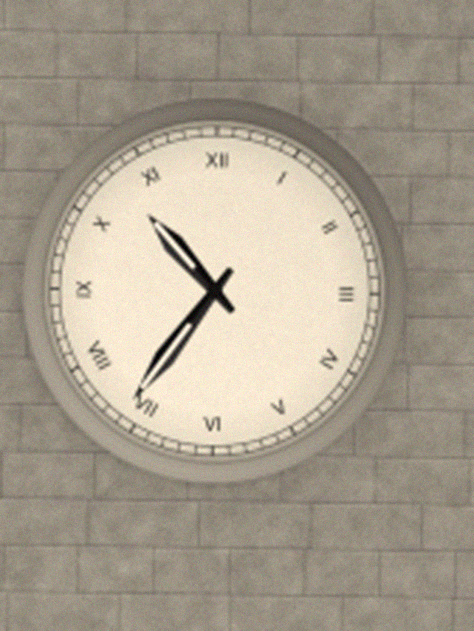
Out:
10.36
